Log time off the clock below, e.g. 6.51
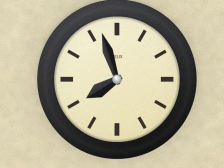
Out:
7.57
